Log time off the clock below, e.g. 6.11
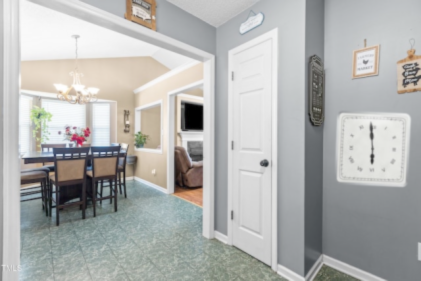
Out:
5.59
